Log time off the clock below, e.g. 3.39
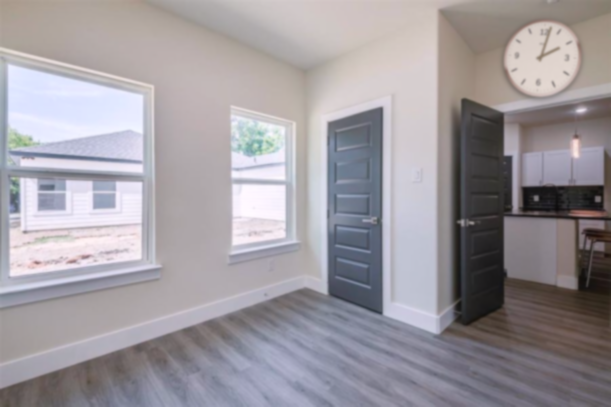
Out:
2.02
